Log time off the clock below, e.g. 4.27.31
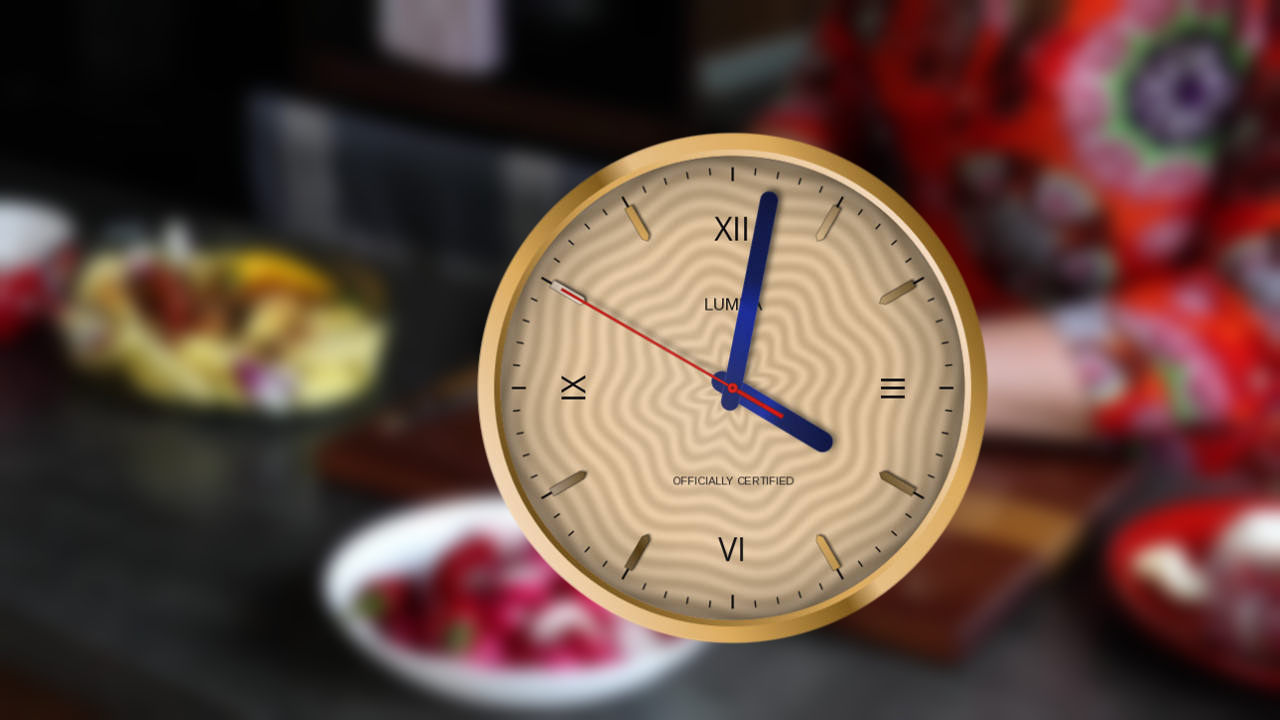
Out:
4.01.50
